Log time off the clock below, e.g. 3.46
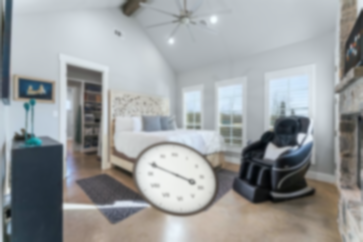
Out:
3.49
